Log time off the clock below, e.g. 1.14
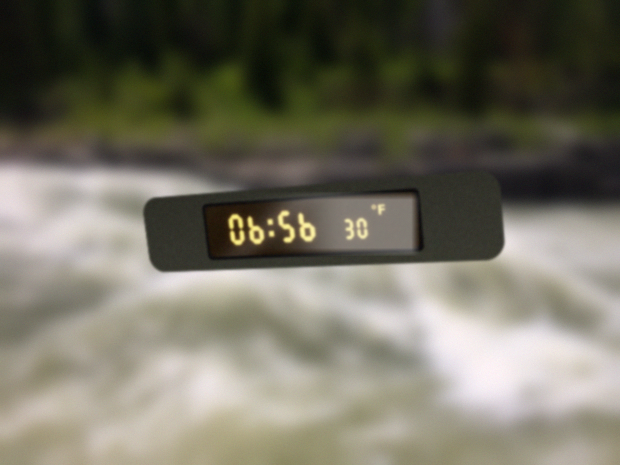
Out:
6.56
